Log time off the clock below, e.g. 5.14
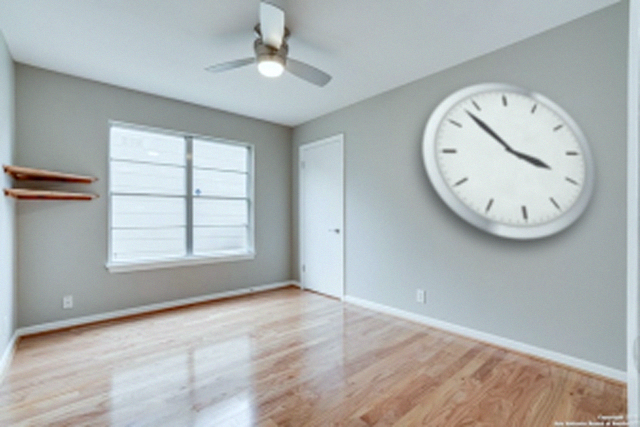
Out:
3.53
